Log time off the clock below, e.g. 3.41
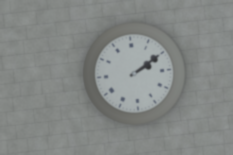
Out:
2.10
